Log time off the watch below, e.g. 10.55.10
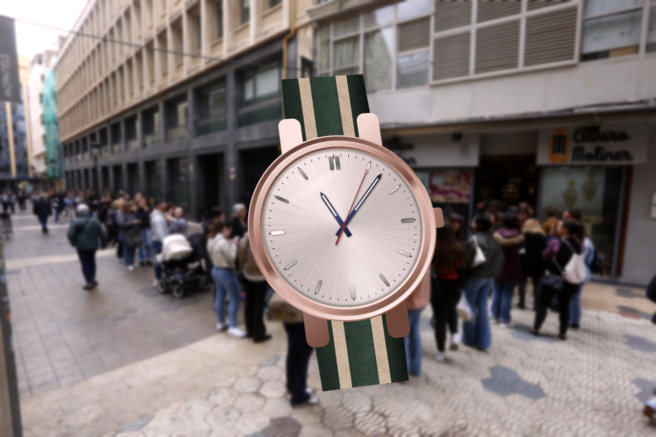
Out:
11.07.05
